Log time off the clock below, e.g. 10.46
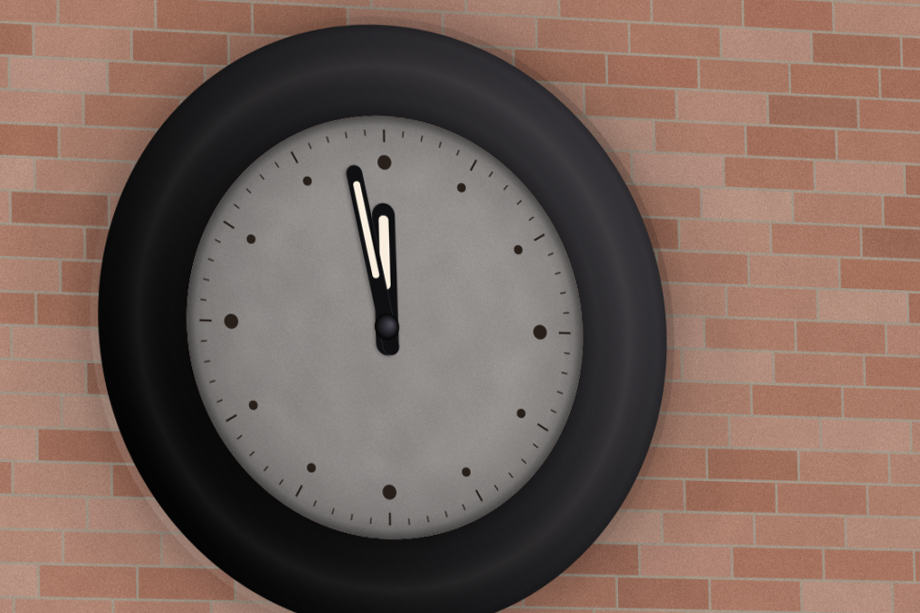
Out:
11.58
